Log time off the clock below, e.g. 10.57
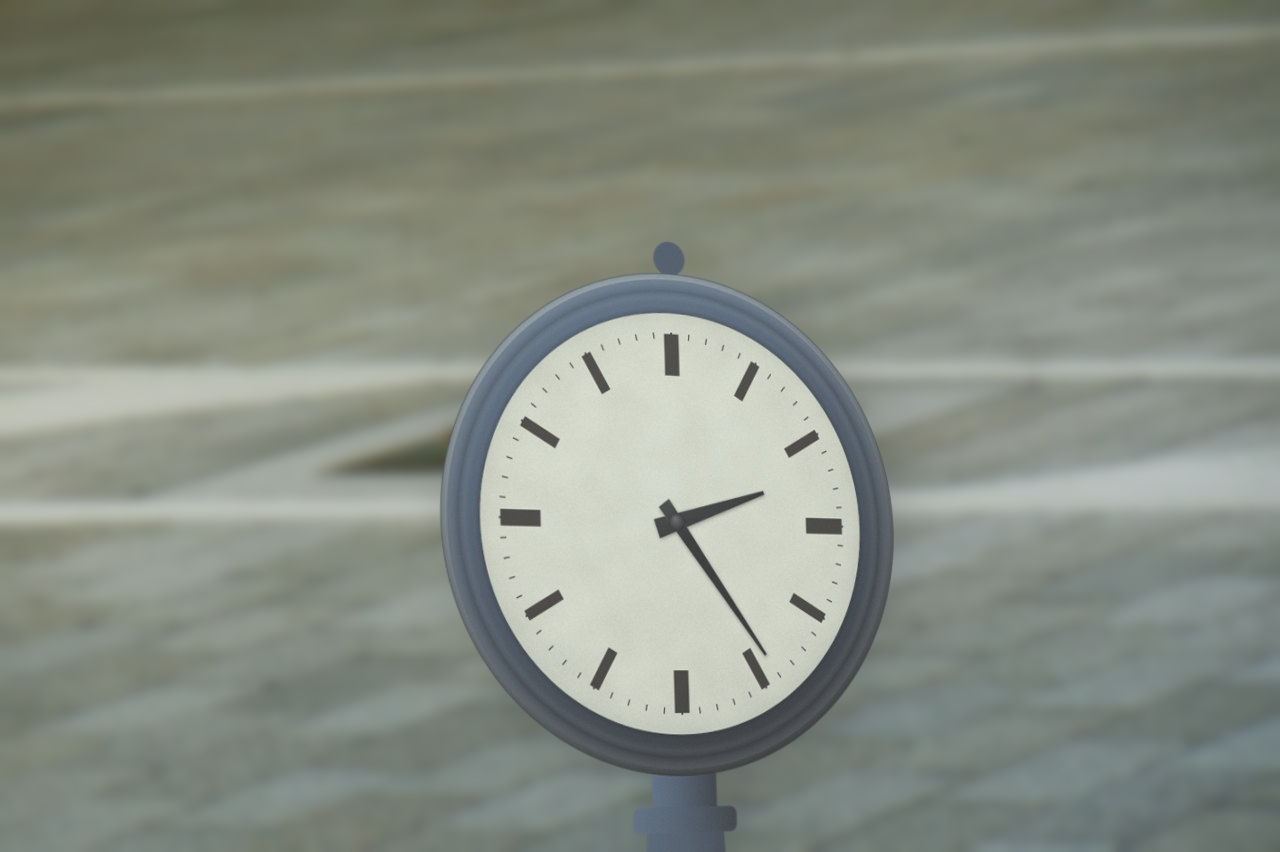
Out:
2.24
